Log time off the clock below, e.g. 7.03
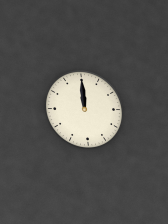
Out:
12.00
